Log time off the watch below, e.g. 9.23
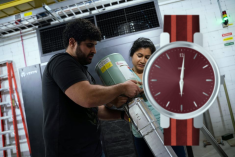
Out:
6.01
